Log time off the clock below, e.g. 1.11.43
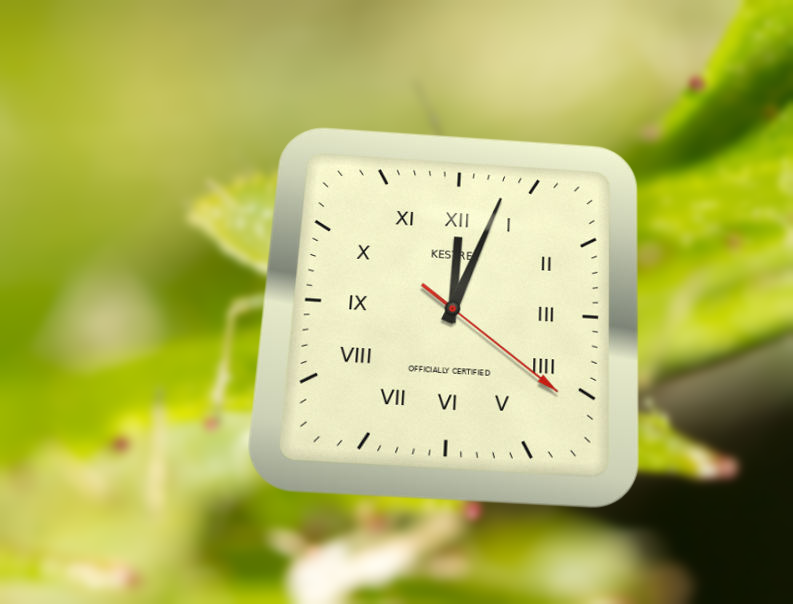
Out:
12.03.21
